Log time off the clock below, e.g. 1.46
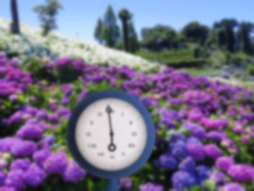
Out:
5.59
